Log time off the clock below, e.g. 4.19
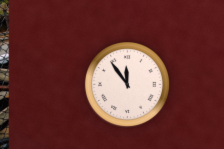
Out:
11.54
